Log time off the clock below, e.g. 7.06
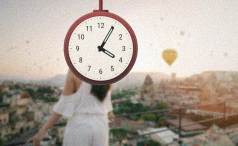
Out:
4.05
